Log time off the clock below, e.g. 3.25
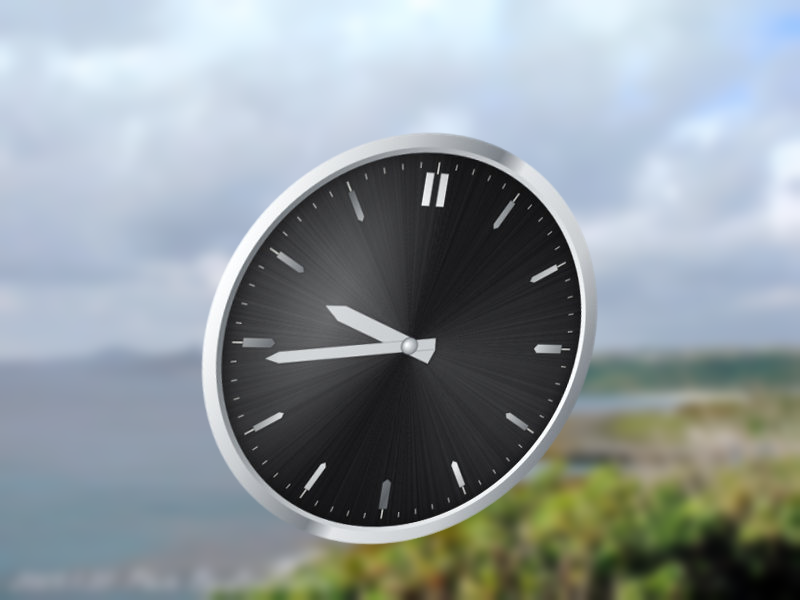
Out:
9.44
